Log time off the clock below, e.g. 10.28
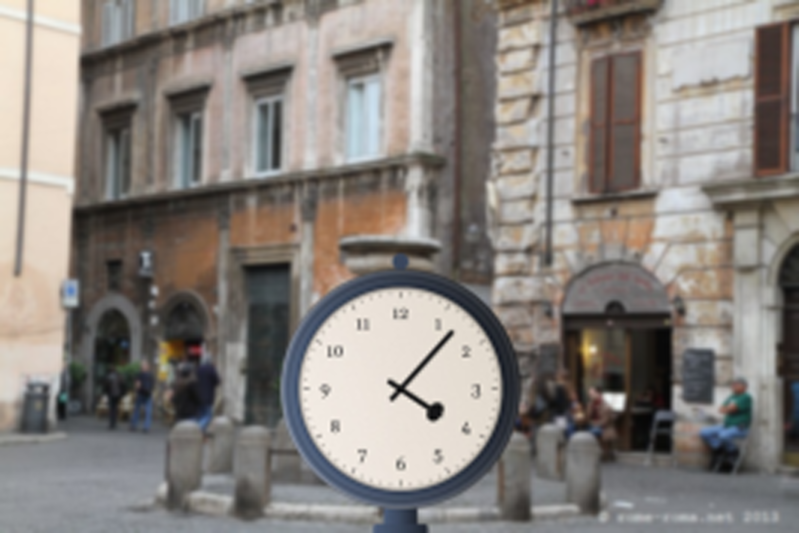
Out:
4.07
